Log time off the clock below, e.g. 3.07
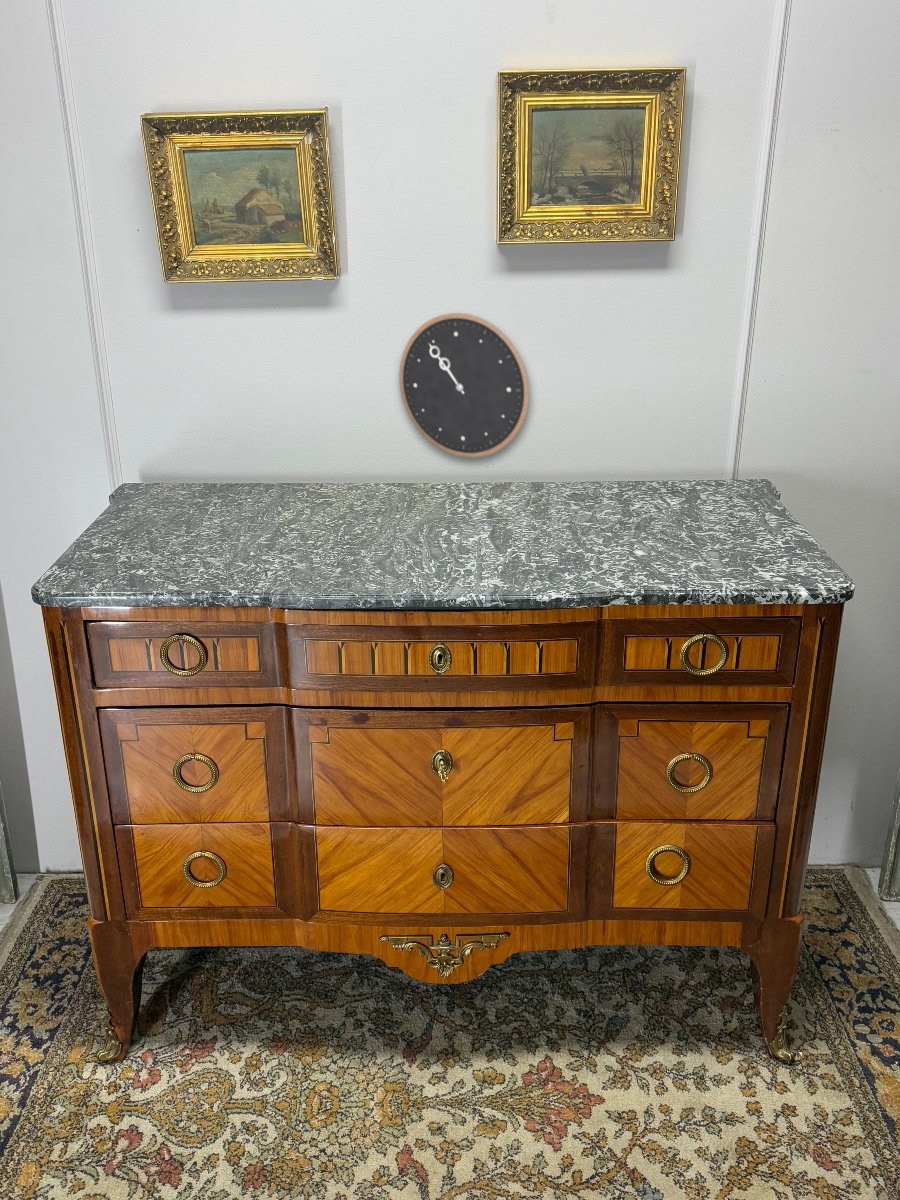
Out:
10.54
